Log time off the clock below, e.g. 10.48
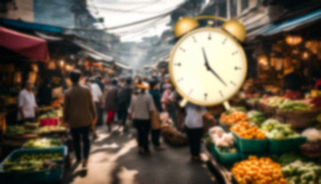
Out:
11.22
